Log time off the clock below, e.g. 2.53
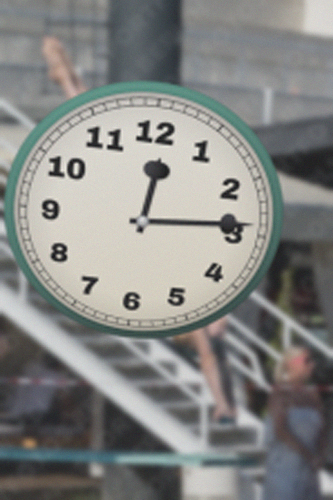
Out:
12.14
